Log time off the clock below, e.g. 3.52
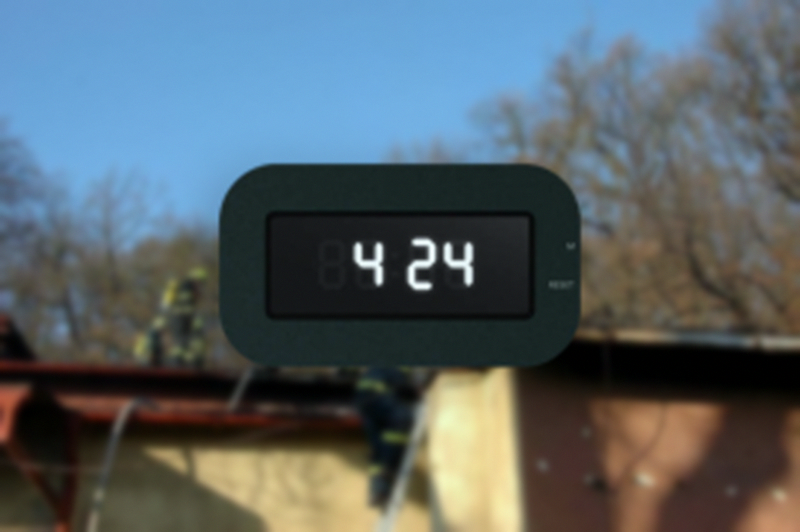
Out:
4.24
